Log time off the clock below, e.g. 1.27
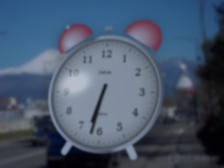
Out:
6.32
